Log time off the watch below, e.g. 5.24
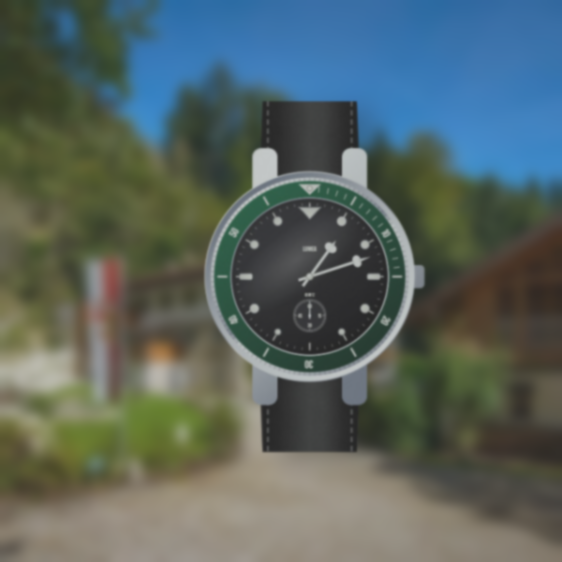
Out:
1.12
